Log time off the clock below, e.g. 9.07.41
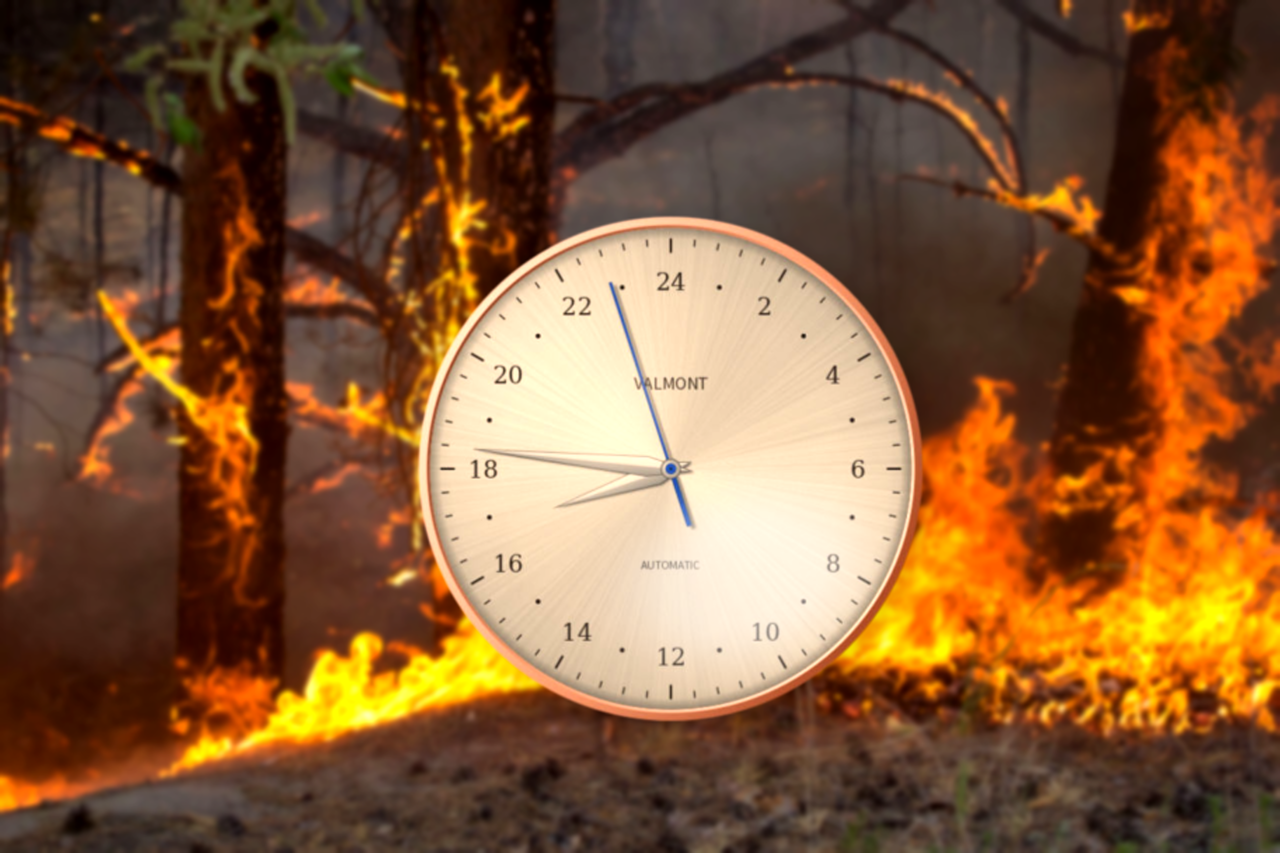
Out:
16.45.57
